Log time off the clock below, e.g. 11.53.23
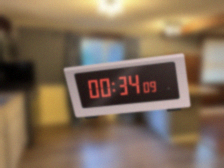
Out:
0.34.09
